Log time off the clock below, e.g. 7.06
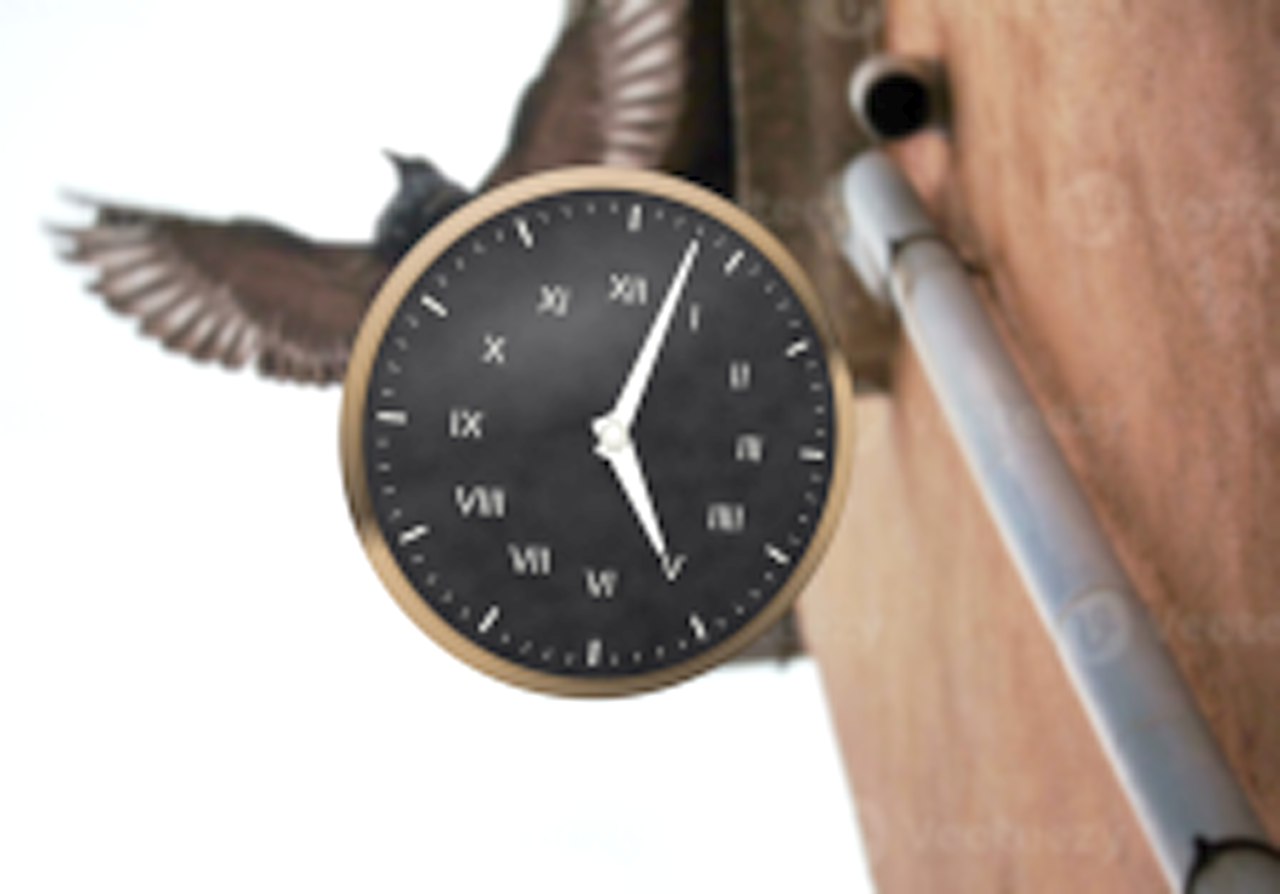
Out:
5.03
